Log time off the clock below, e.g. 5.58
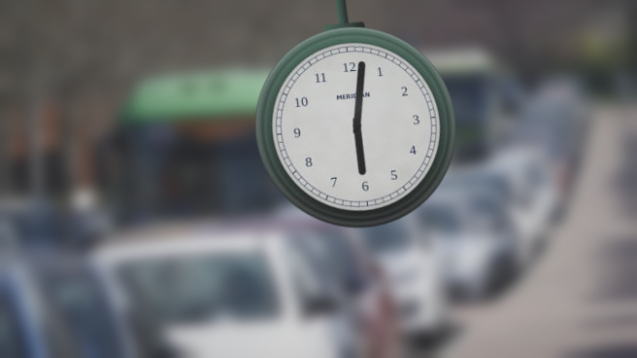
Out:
6.02
